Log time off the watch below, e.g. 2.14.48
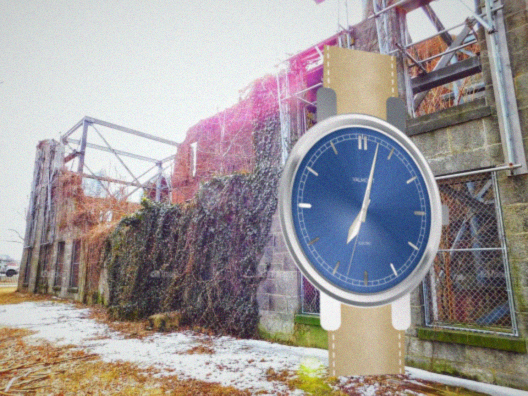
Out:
7.02.33
